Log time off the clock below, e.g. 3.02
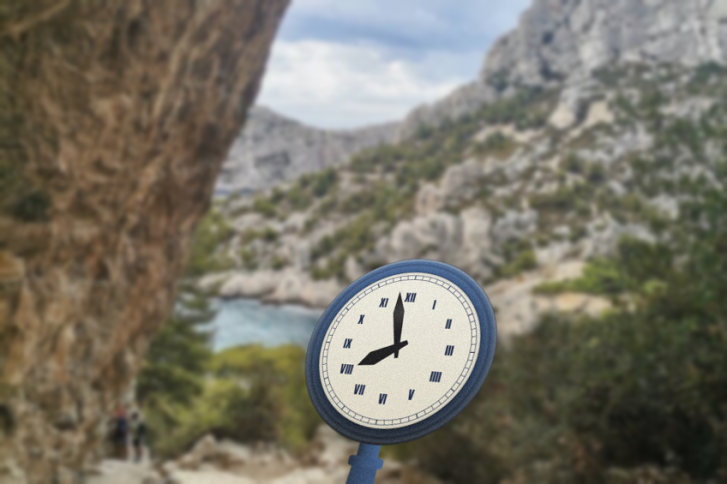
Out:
7.58
